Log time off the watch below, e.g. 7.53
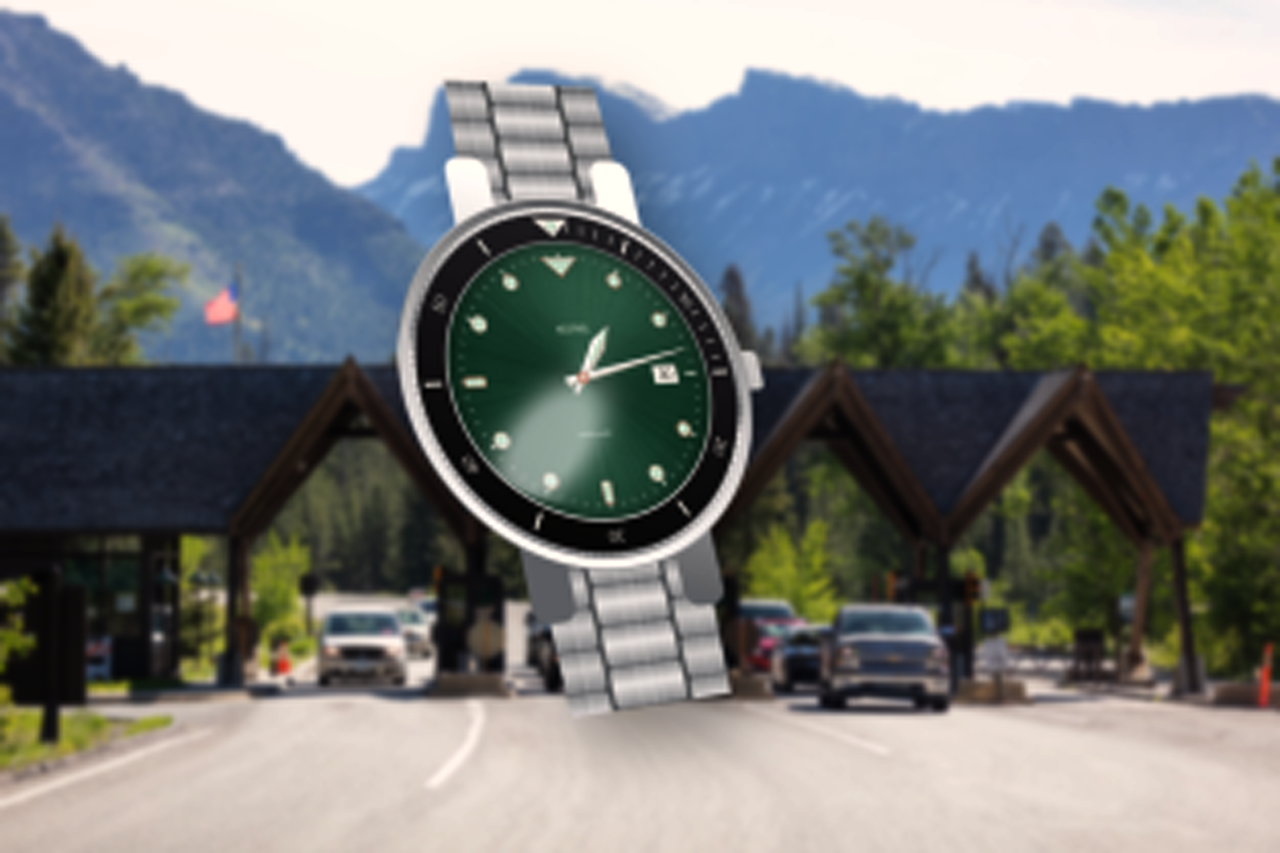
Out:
1.13
